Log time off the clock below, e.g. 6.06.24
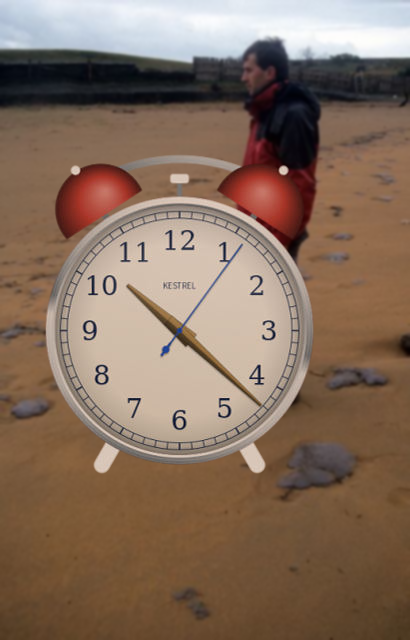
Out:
10.22.06
